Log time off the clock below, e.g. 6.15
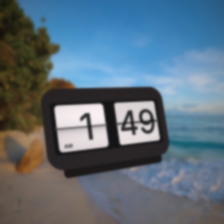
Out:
1.49
